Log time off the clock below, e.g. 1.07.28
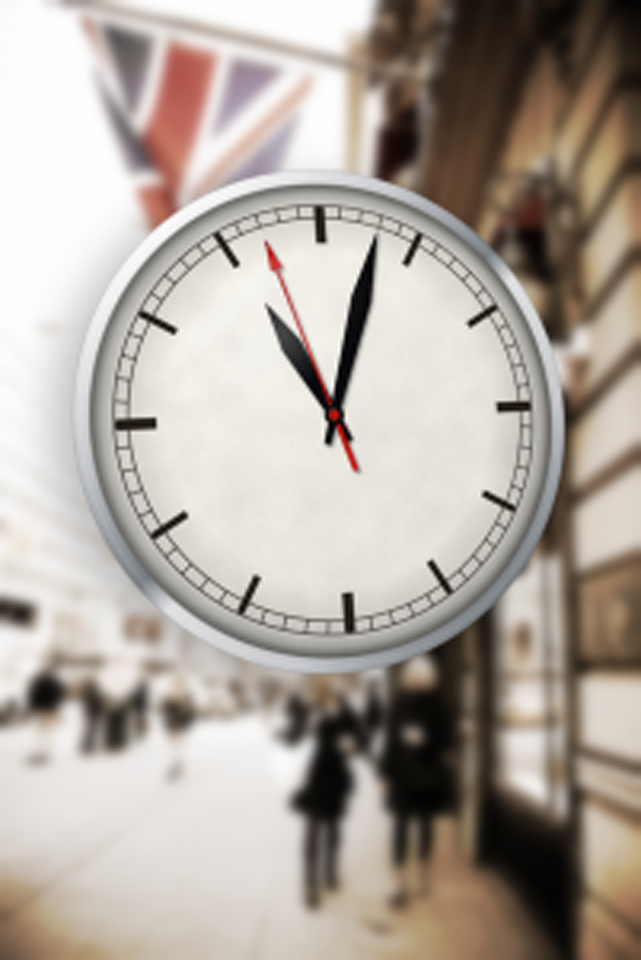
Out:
11.02.57
